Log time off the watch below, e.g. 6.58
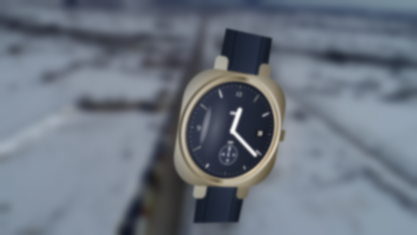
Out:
12.21
